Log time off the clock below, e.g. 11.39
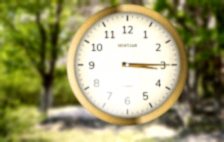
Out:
3.15
